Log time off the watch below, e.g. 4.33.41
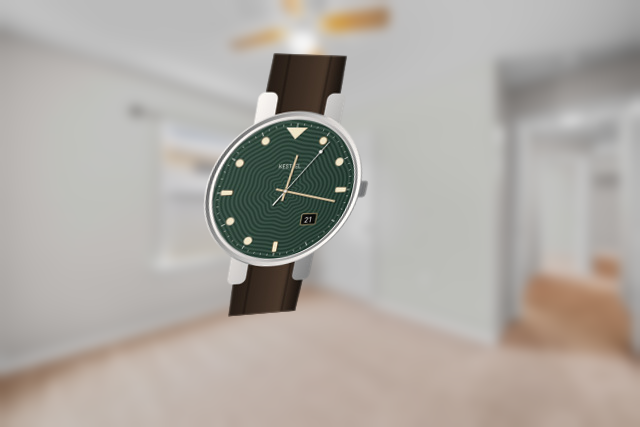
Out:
12.17.06
